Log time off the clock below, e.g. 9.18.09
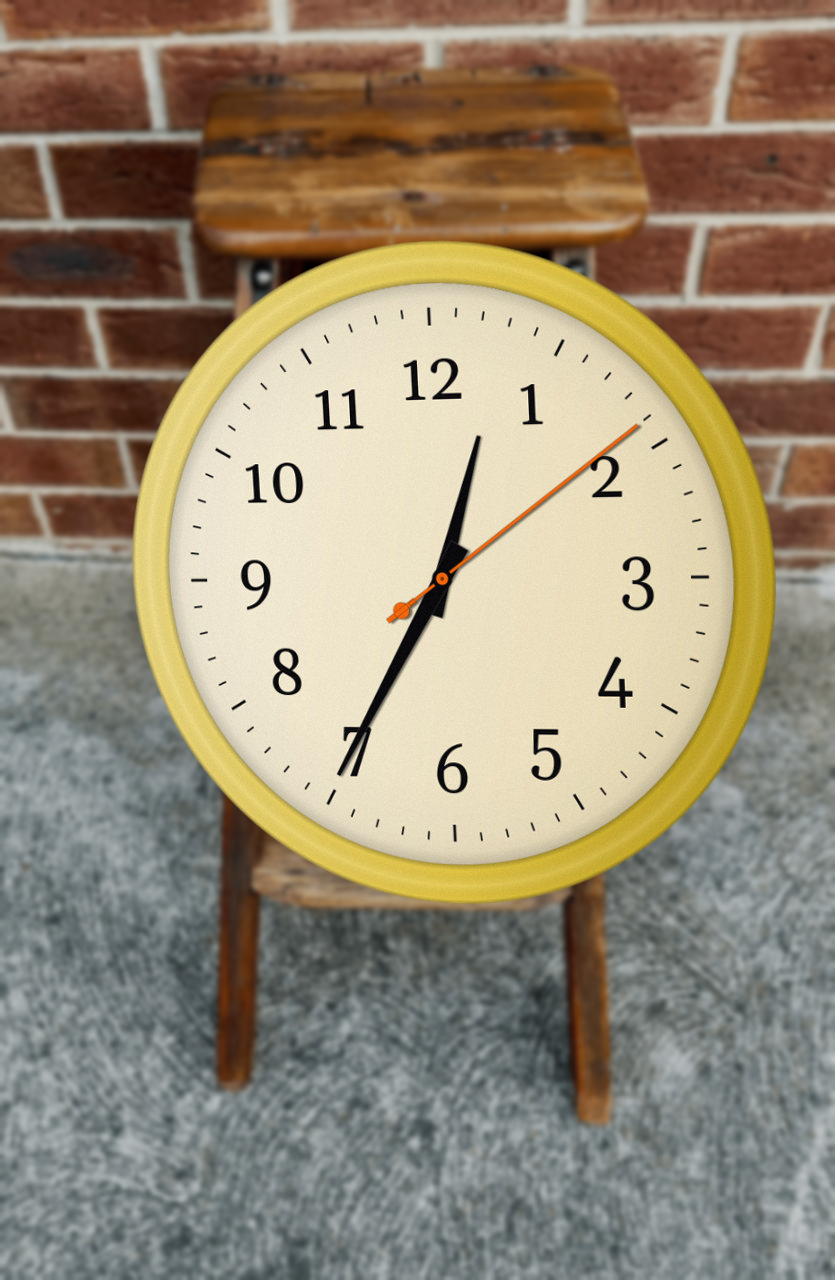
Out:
12.35.09
